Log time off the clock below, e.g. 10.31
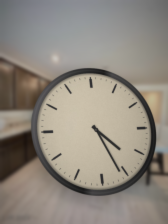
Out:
4.26
